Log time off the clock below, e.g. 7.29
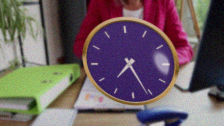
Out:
7.26
